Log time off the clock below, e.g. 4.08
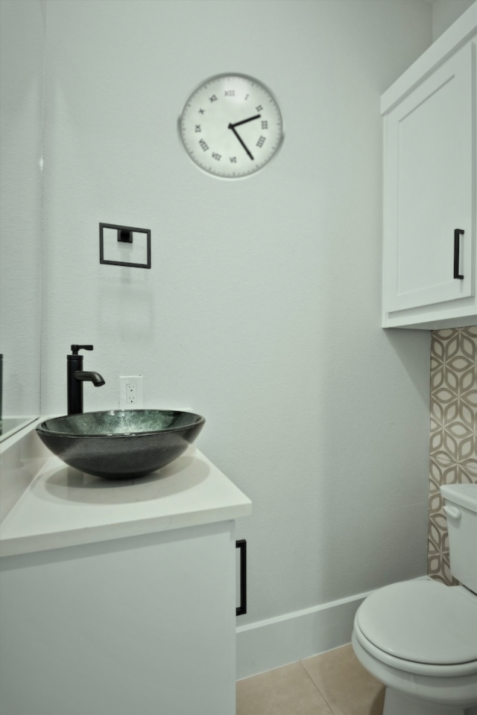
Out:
2.25
